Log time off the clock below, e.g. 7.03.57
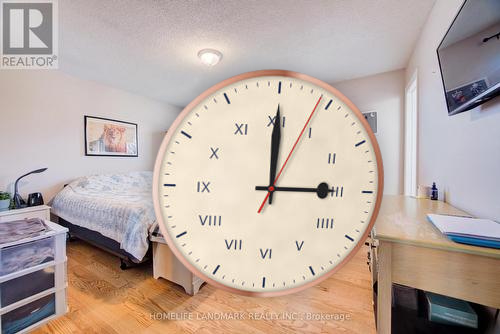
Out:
3.00.04
